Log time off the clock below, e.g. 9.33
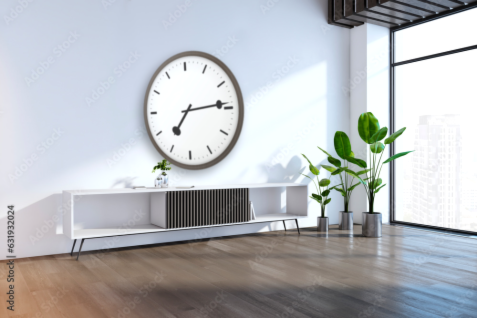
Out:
7.14
